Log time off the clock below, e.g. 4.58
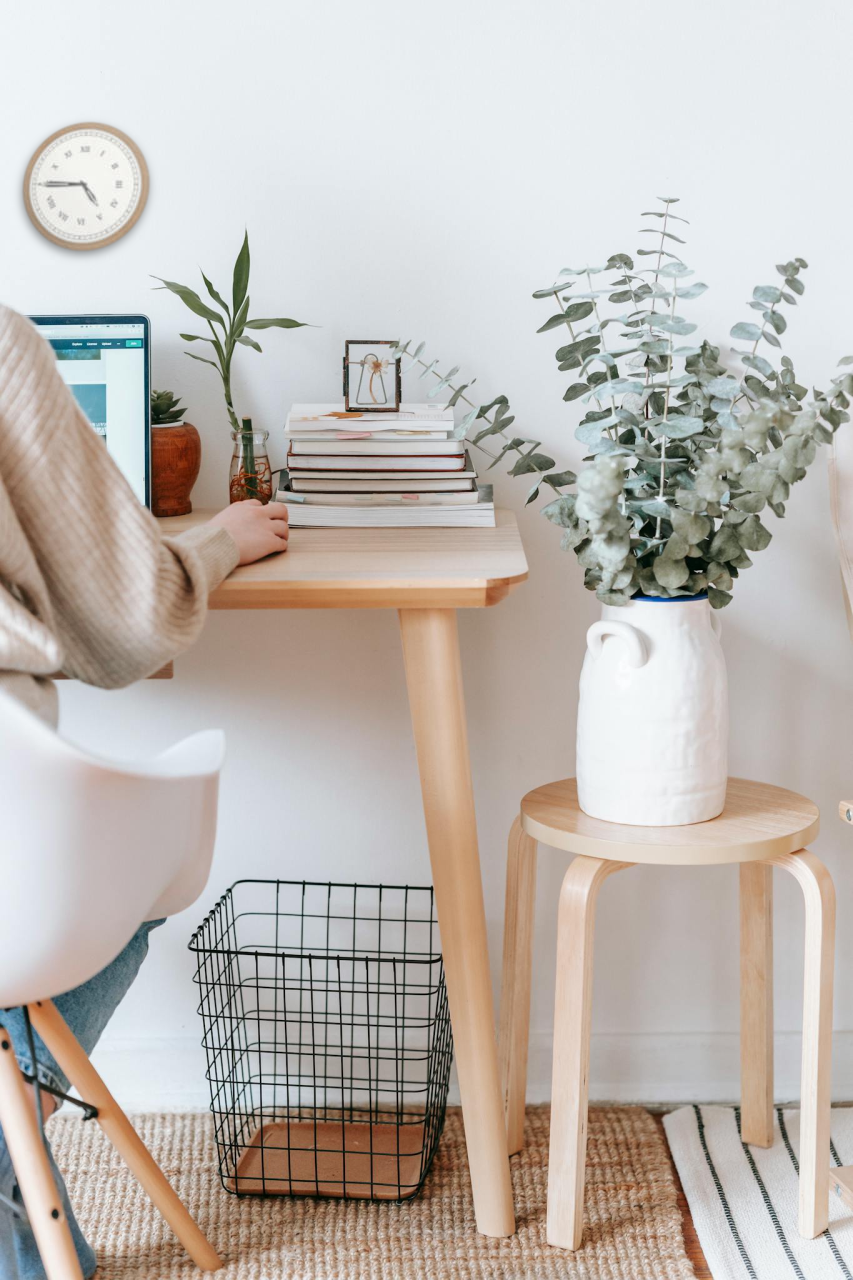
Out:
4.45
